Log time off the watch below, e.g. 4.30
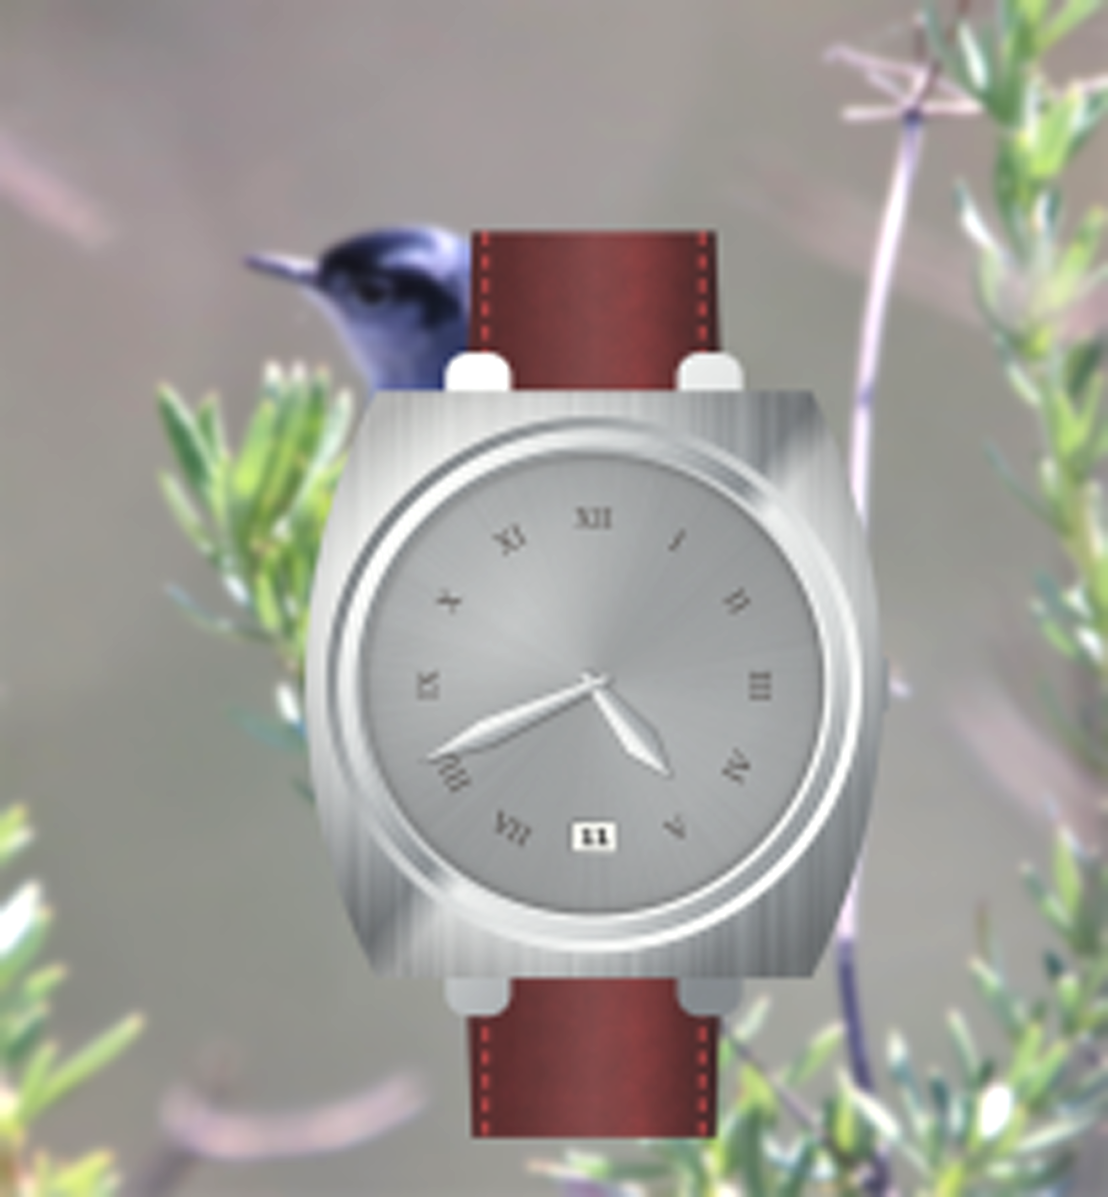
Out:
4.41
